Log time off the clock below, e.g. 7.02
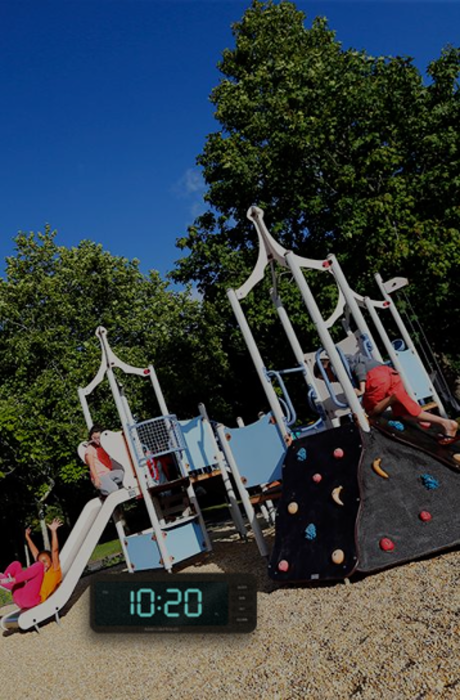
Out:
10.20
